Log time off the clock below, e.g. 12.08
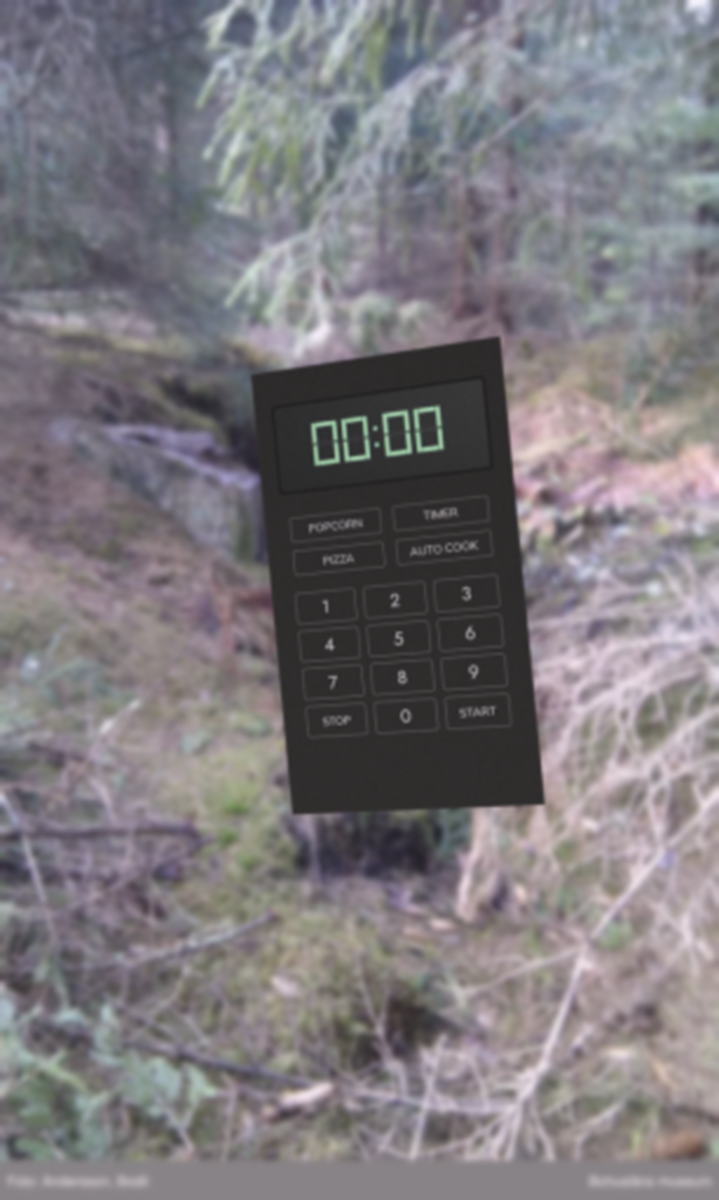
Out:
0.00
